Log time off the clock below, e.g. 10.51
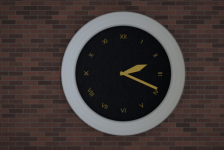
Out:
2.19
